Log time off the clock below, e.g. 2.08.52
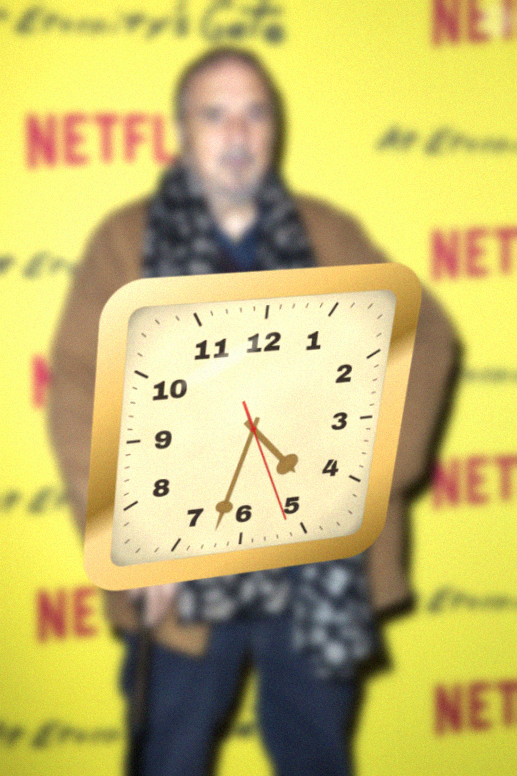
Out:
4.32.26
